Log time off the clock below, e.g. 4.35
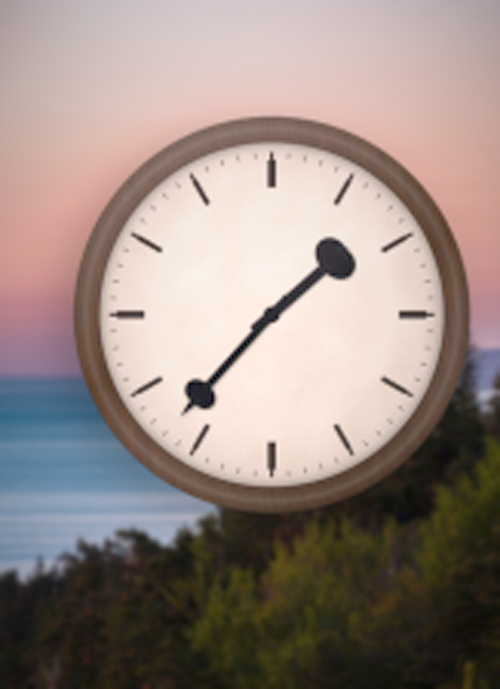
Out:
1.37
